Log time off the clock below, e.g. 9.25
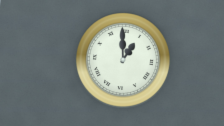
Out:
12.59
